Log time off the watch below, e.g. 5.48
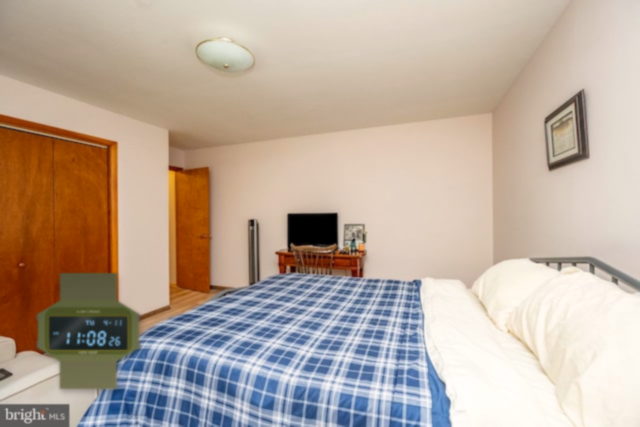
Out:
11.08
